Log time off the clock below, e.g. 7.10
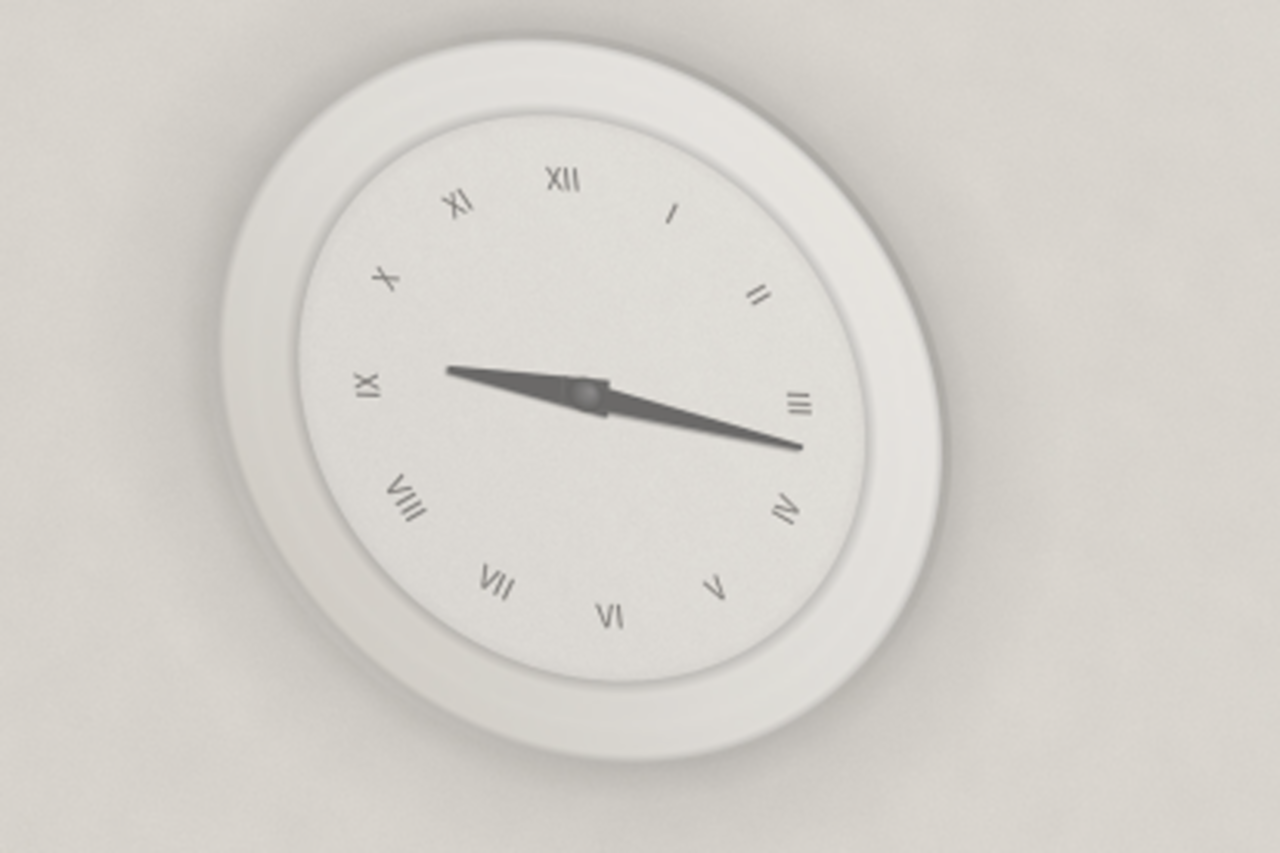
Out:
9.17
